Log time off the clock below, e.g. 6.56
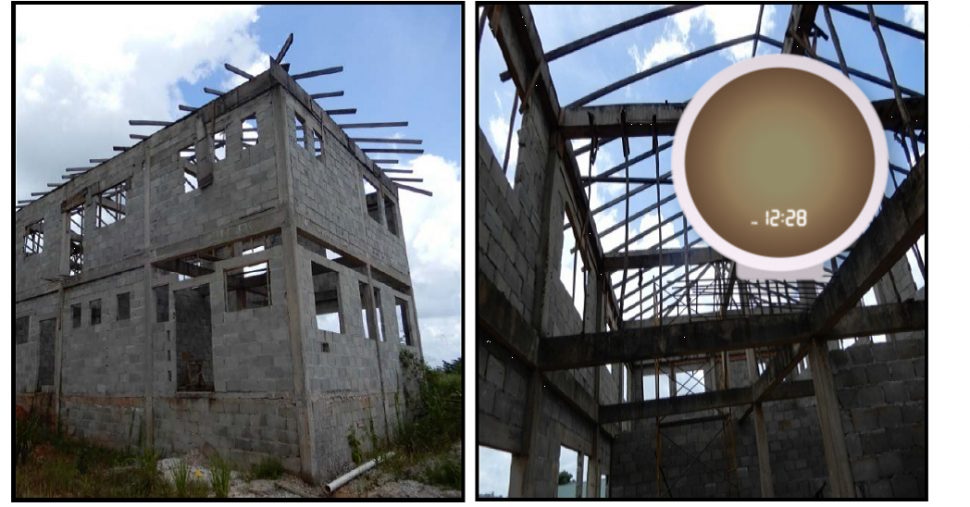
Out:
12.28
